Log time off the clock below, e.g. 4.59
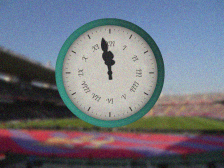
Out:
11.58
